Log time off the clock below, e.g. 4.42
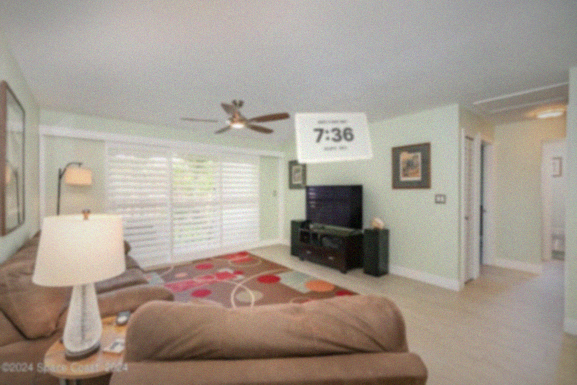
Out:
7.36
